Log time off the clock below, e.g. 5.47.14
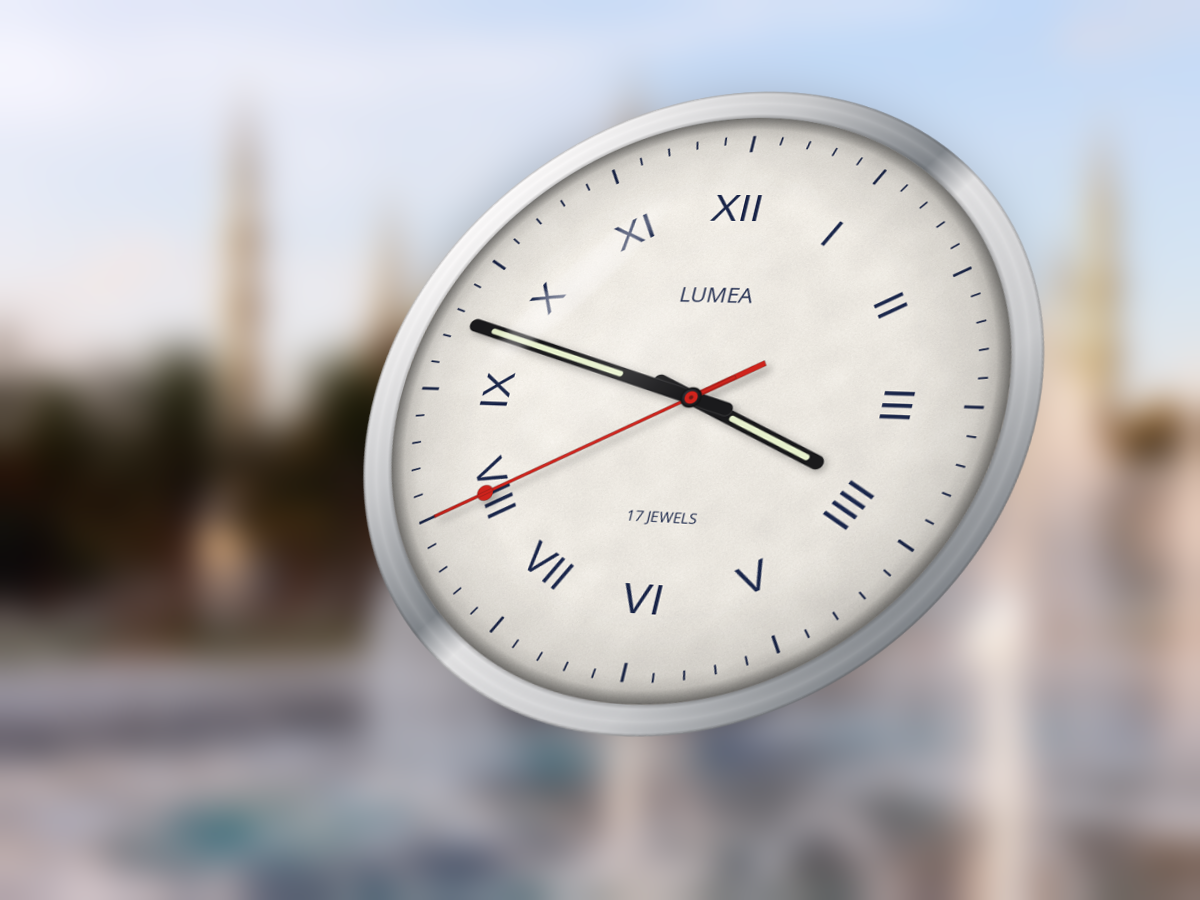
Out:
3.47.40
